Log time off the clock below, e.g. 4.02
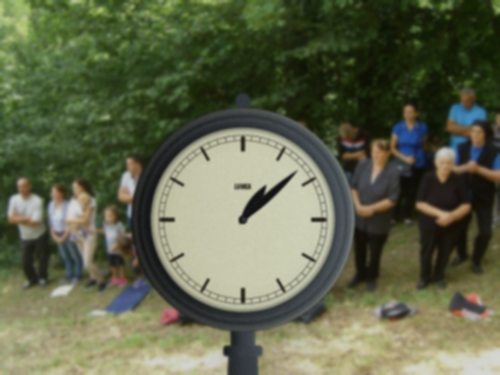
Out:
1.08
